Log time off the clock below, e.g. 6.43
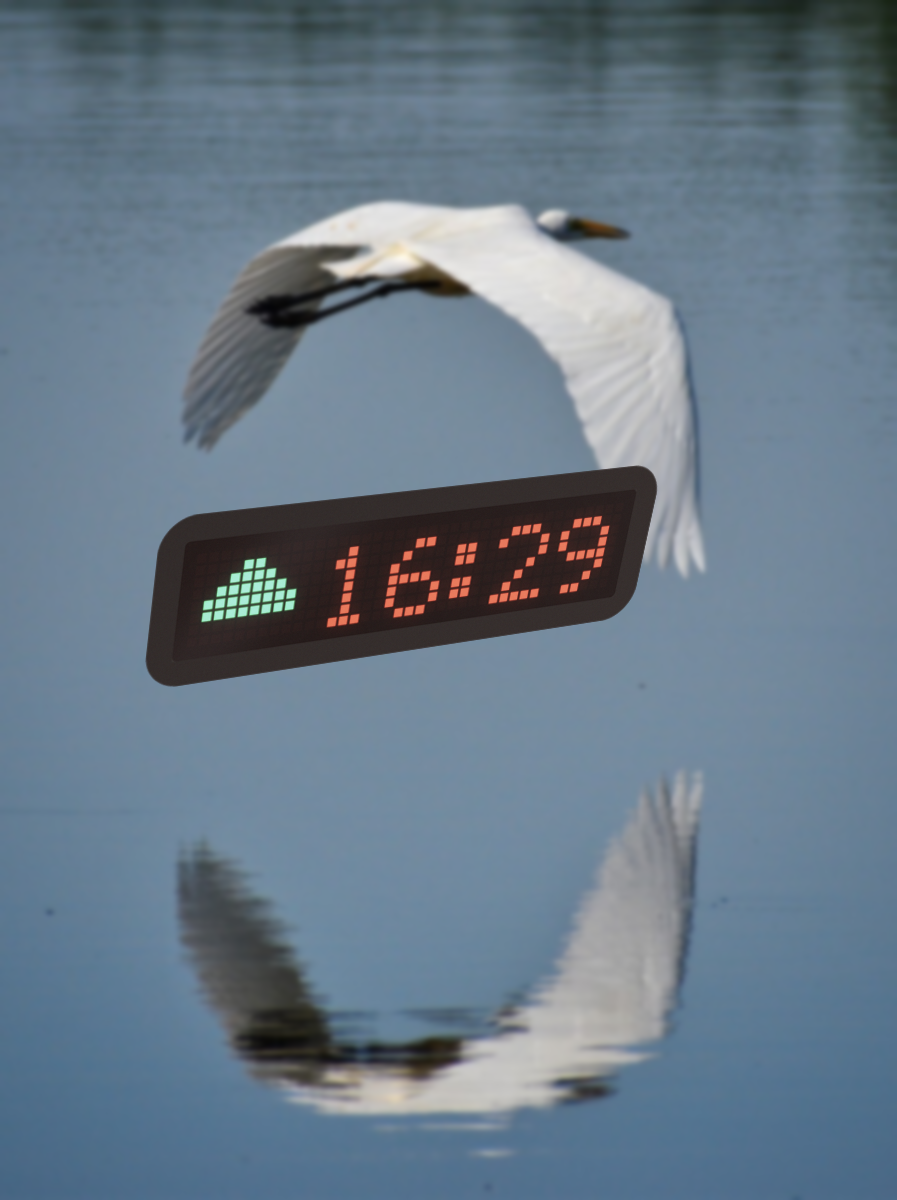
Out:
16.29
